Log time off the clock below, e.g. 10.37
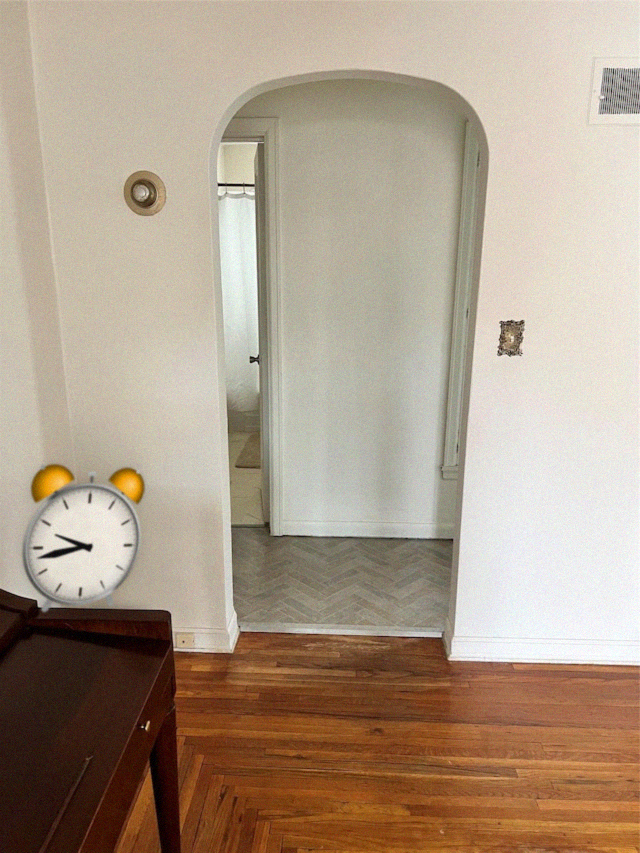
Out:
9.43
